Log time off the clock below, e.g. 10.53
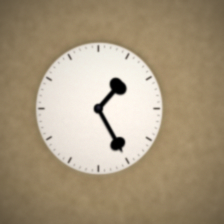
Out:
1.25
